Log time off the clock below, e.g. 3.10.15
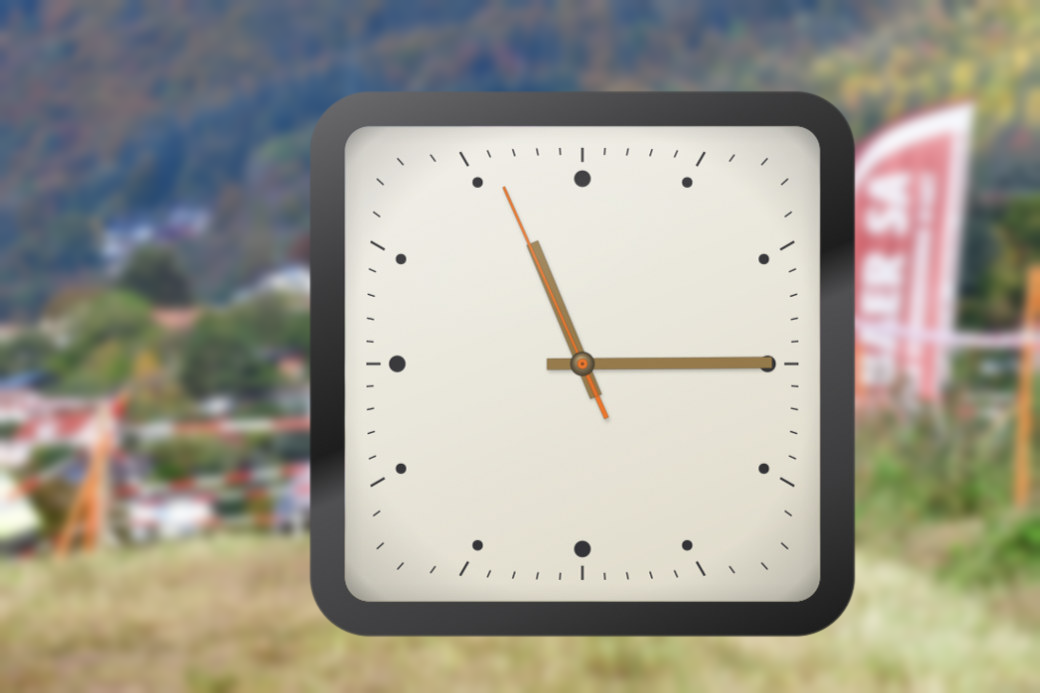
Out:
11.14.56
